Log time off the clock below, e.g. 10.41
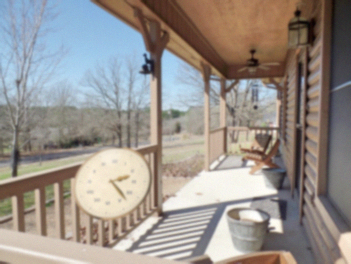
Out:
2.23
